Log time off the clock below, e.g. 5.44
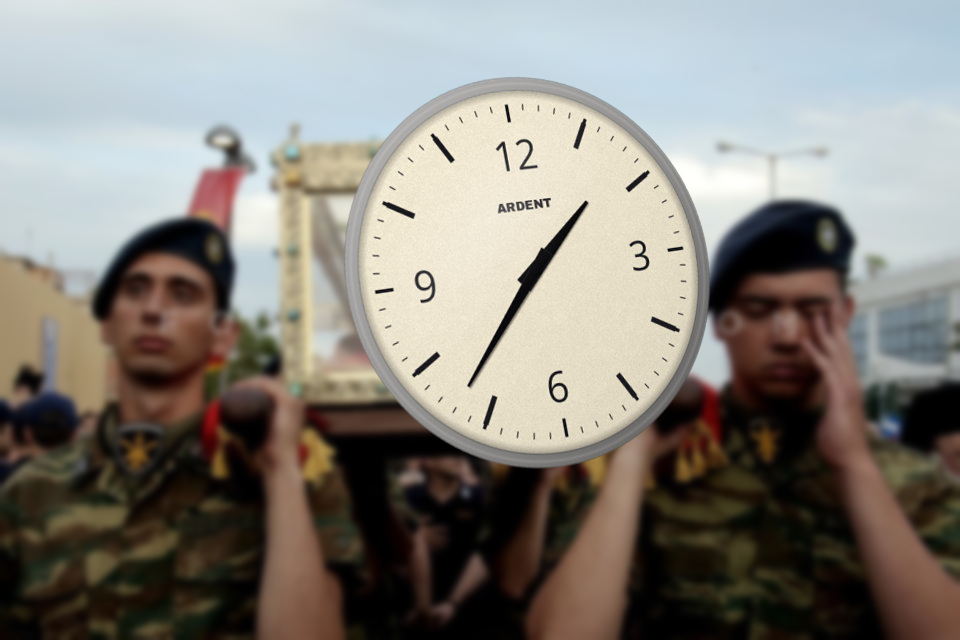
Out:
1.37
